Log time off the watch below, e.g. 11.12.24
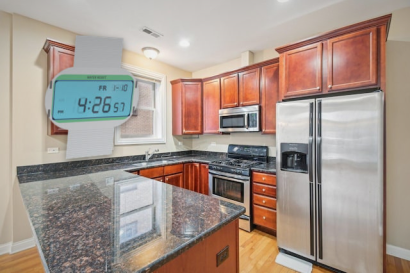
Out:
4.26.57
